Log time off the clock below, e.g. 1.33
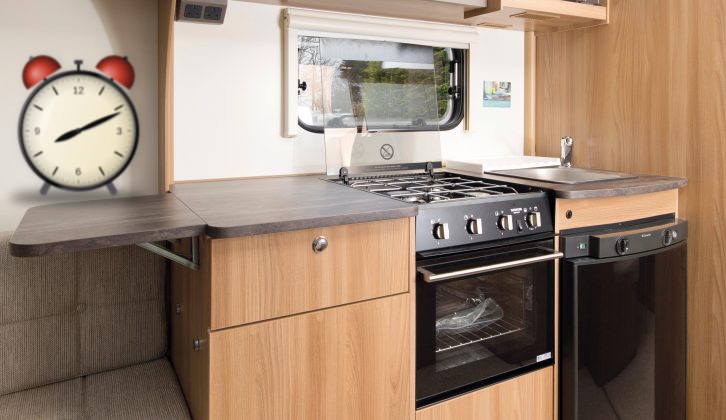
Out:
8.11
